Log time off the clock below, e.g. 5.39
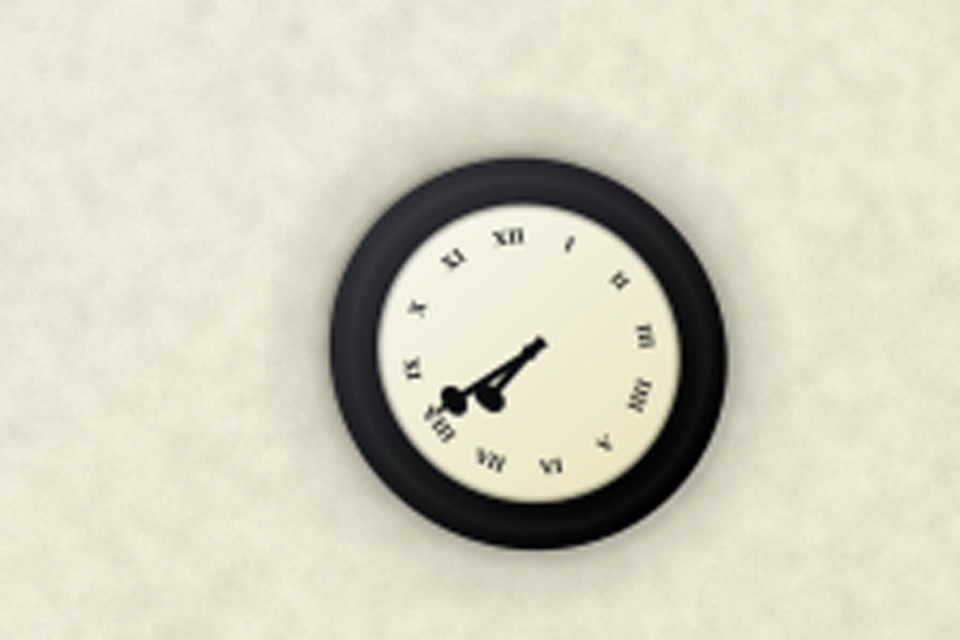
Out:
7.41
